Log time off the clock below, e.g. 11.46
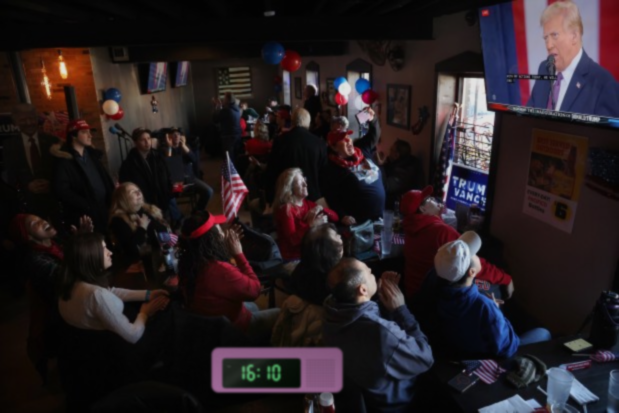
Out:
16.10
